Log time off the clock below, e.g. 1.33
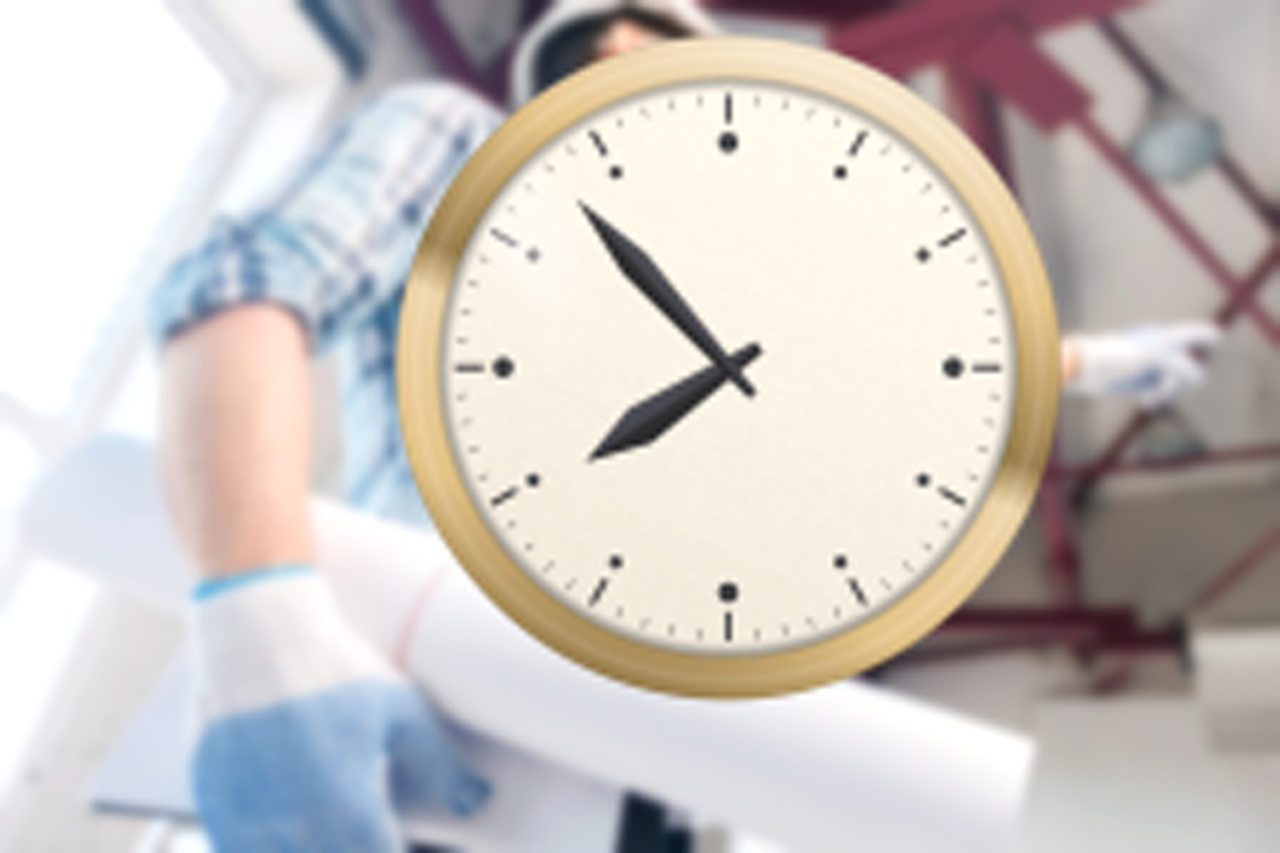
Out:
7.53
